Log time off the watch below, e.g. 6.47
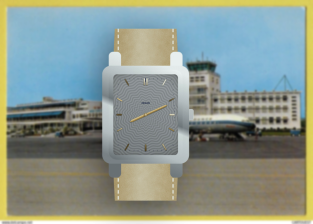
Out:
8.11
